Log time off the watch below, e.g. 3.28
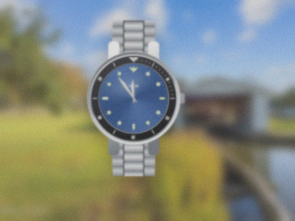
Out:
11.54
